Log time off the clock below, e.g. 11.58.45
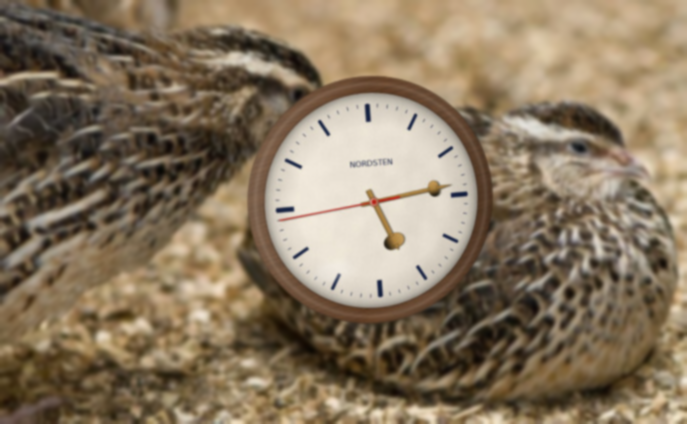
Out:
5.13.44
